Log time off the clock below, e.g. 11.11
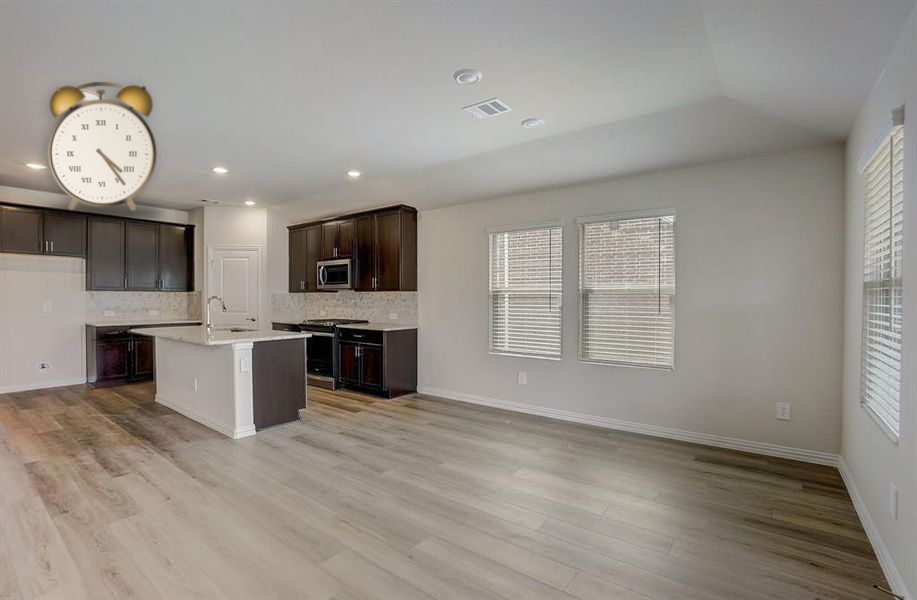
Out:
4.24
